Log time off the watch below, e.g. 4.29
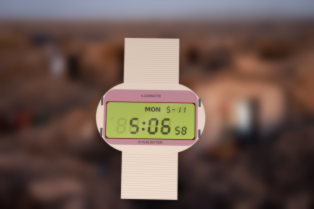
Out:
5.06
